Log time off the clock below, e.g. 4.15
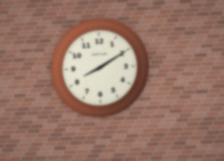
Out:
8.10
